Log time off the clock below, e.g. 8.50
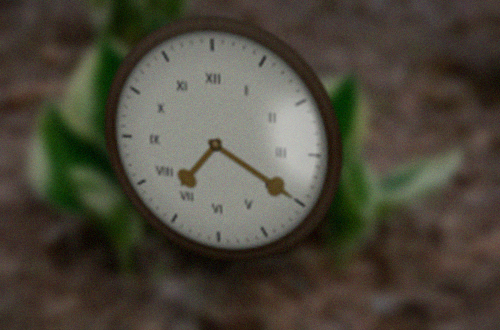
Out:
7.20
